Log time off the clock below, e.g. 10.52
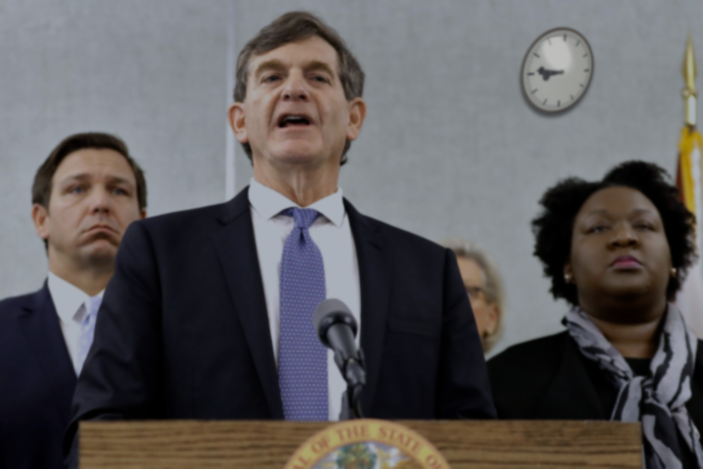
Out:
8.46
